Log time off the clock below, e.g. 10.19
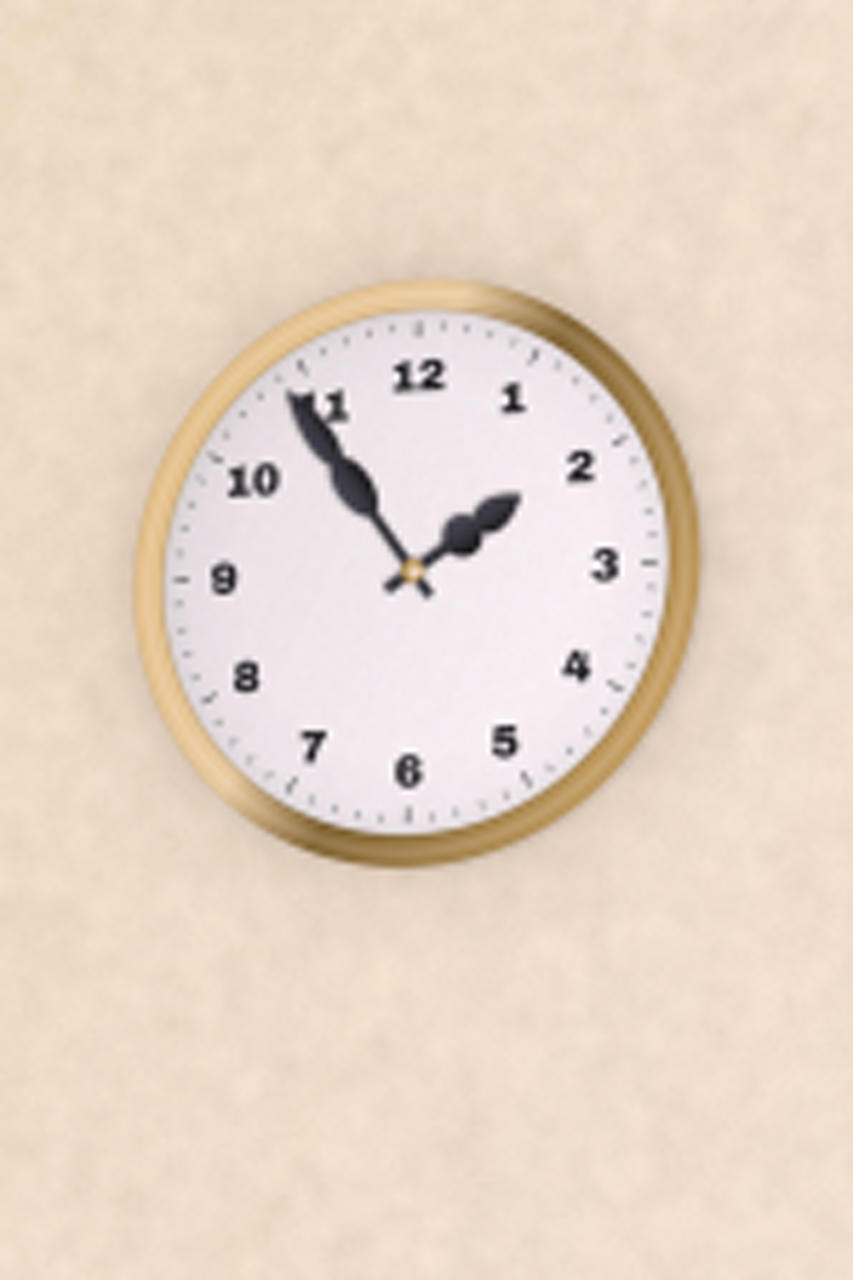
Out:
1.54
